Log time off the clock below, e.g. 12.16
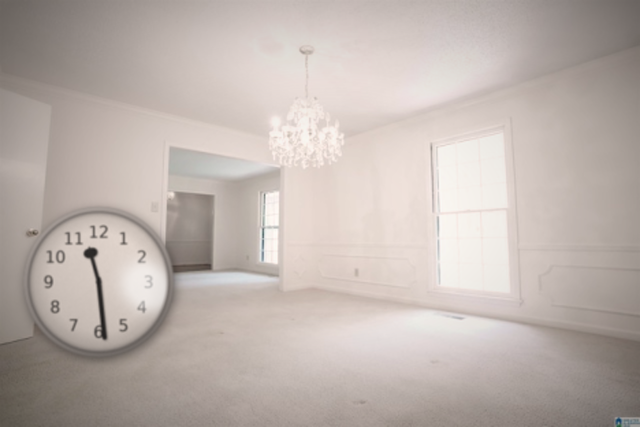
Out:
11.29
